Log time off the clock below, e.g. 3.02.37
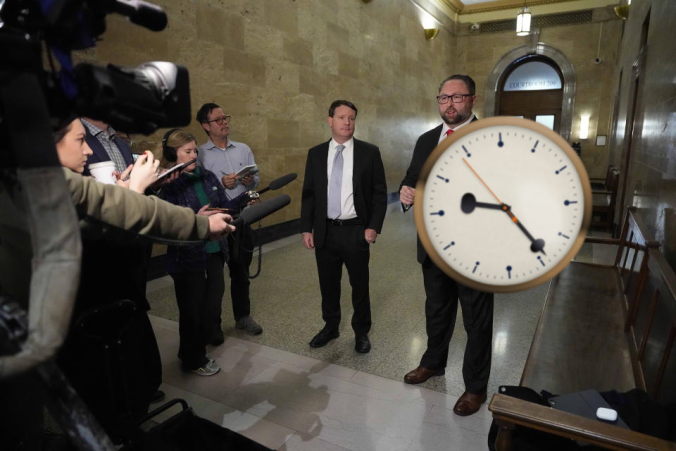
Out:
9.23.54
